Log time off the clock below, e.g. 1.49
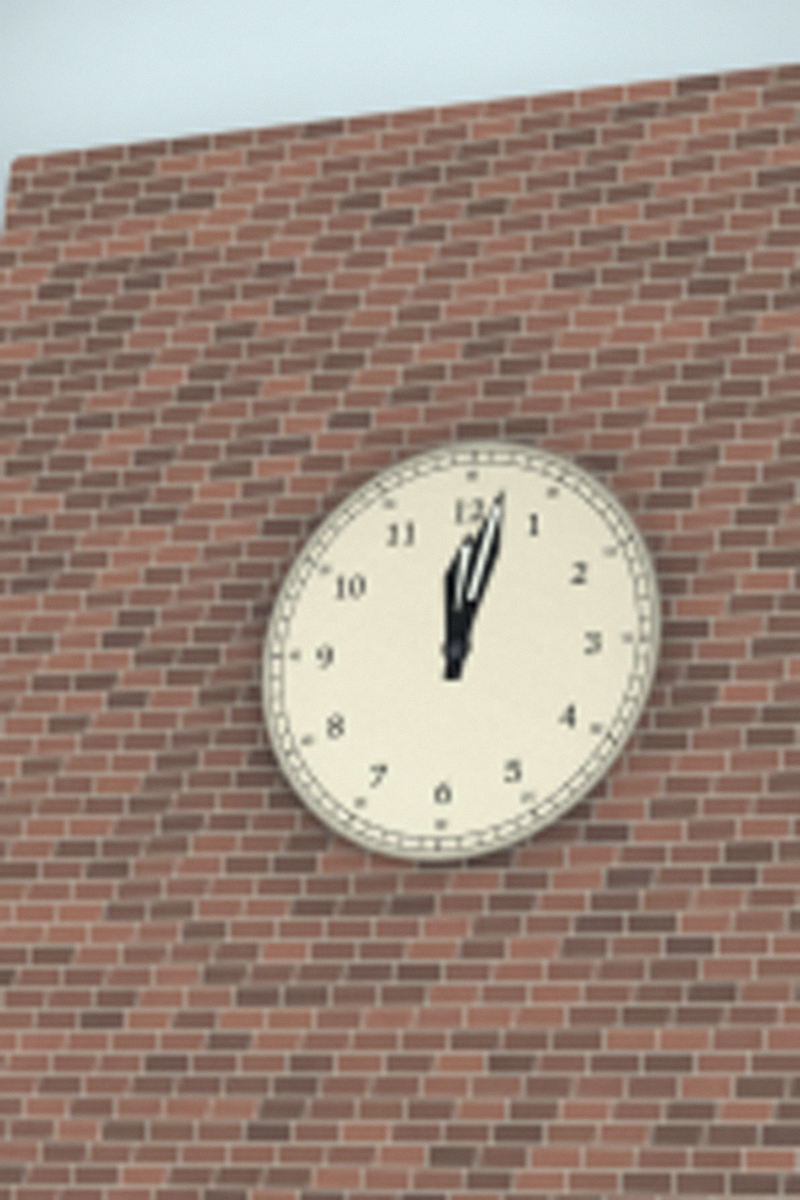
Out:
12.02
